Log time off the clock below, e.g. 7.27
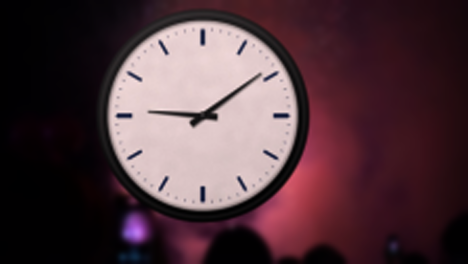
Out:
9.09
